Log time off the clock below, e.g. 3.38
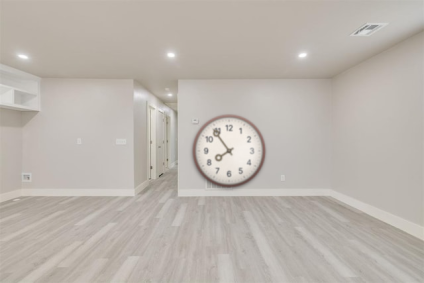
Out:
7.54
